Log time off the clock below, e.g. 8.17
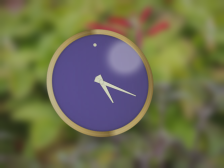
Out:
5.20
